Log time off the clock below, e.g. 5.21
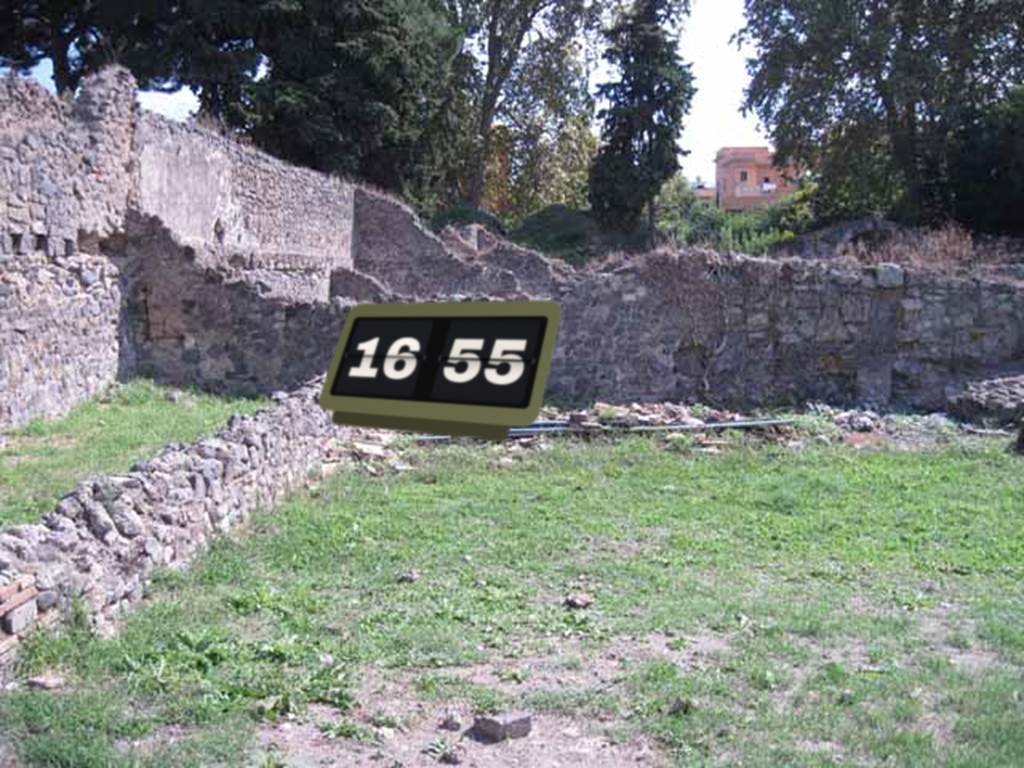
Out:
16.55
